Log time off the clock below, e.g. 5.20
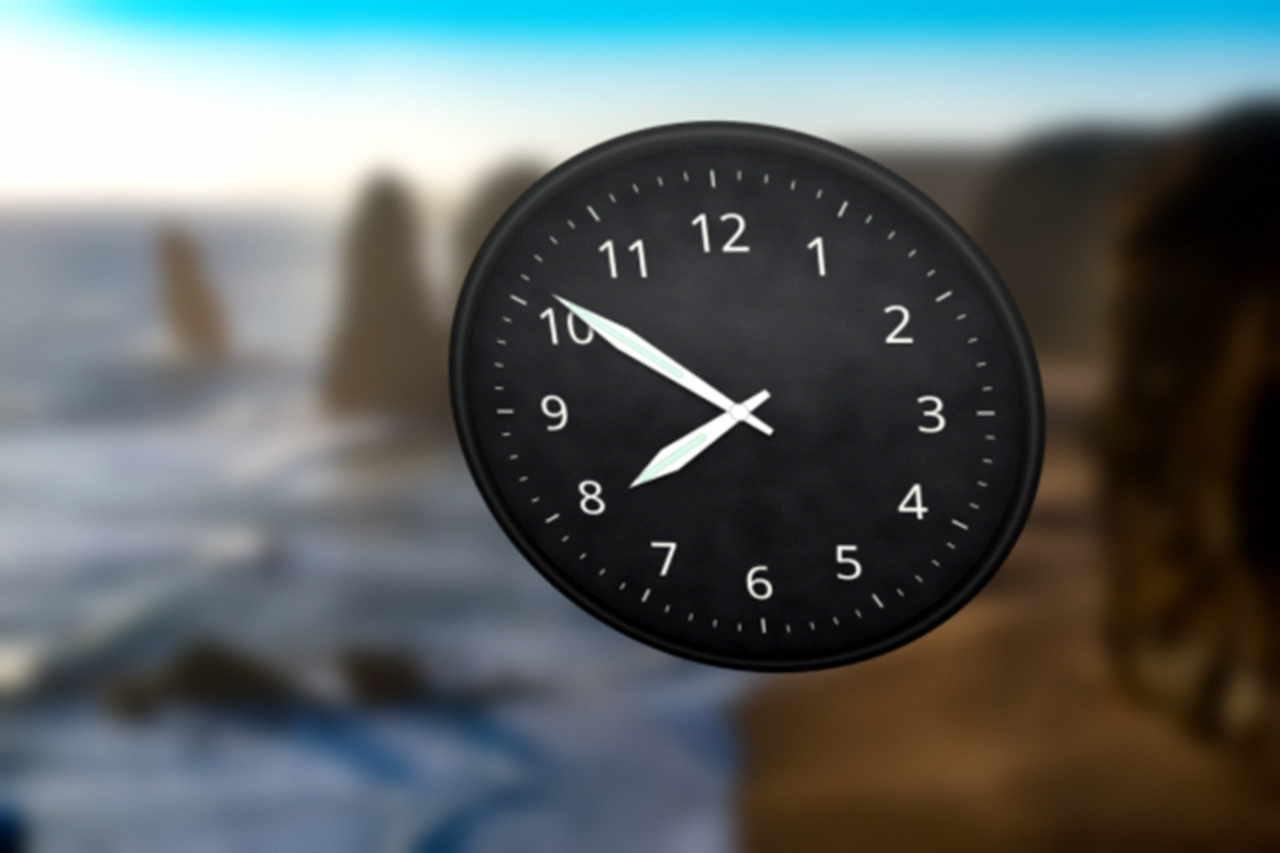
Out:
7.51
